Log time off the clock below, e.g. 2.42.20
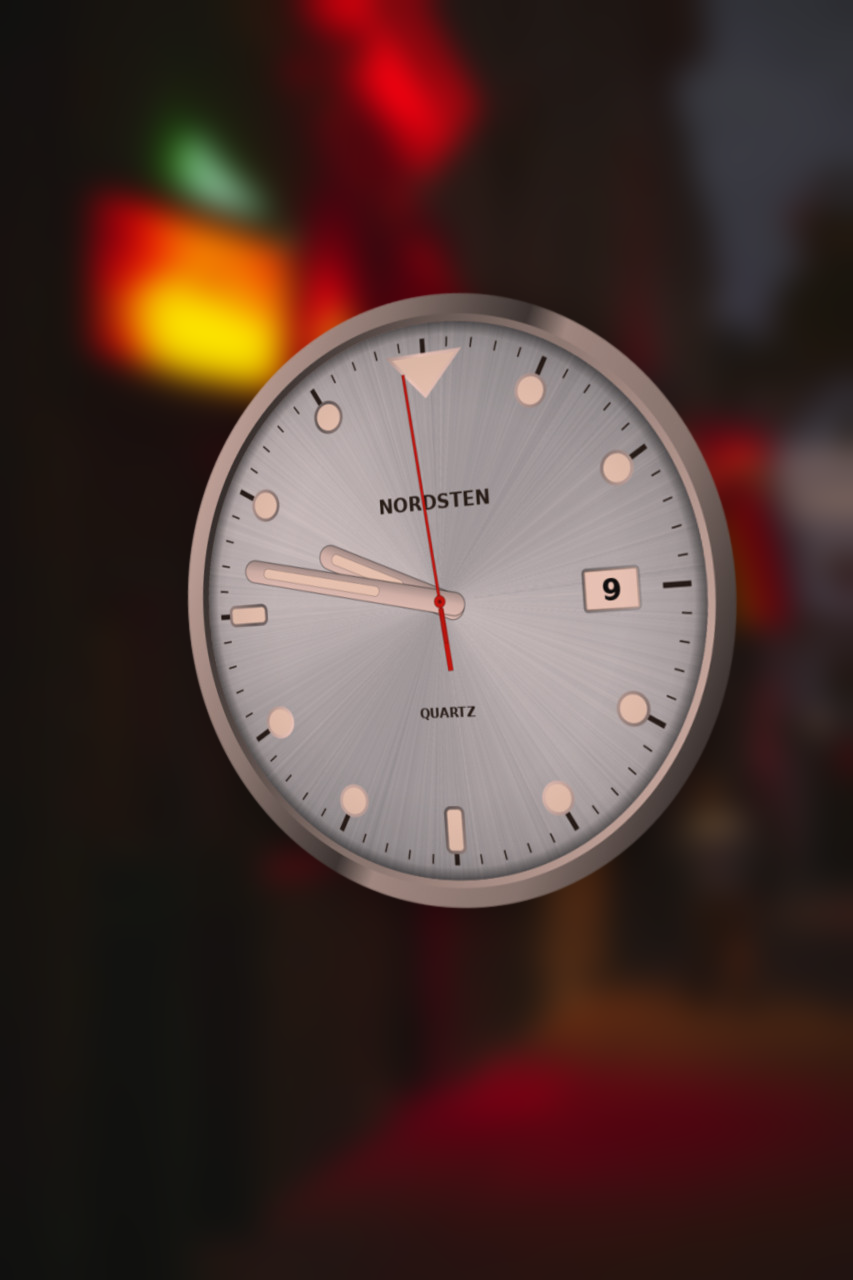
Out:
9.46.59
